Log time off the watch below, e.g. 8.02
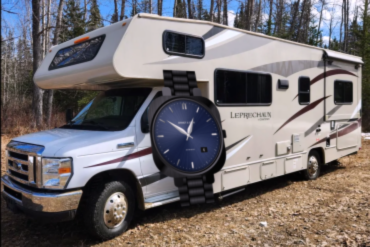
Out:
12.51
